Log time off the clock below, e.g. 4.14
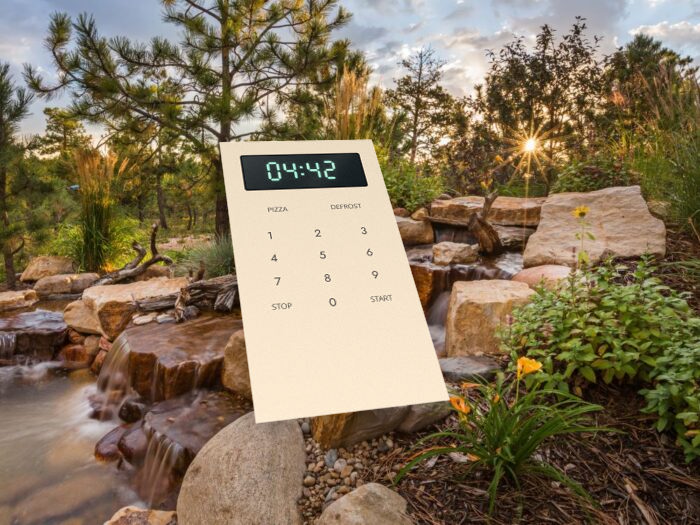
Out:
4.42
